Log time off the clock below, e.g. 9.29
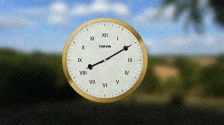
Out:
8.10
